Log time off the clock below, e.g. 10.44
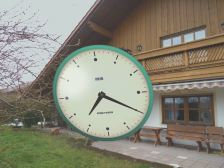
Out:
7.20
